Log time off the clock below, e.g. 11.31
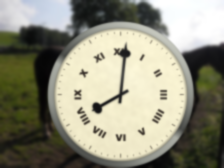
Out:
8.01
